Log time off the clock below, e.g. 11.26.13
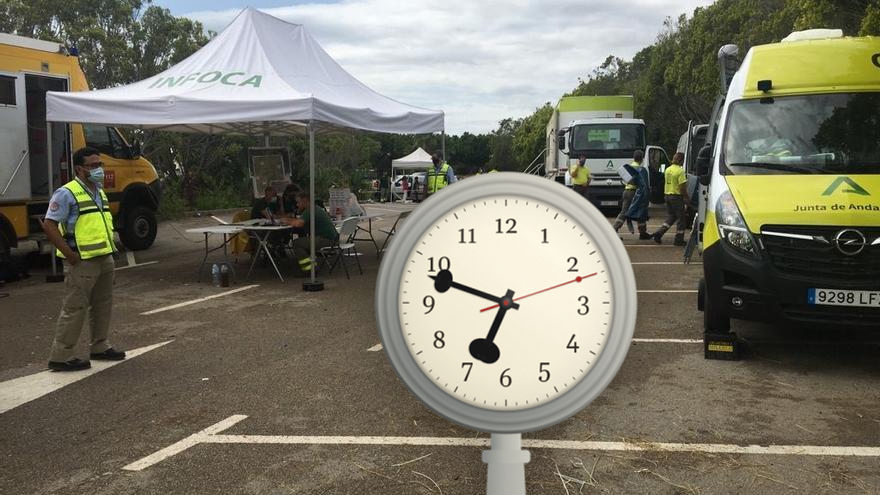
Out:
6.48.12
